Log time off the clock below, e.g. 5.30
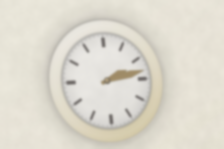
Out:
2.13
